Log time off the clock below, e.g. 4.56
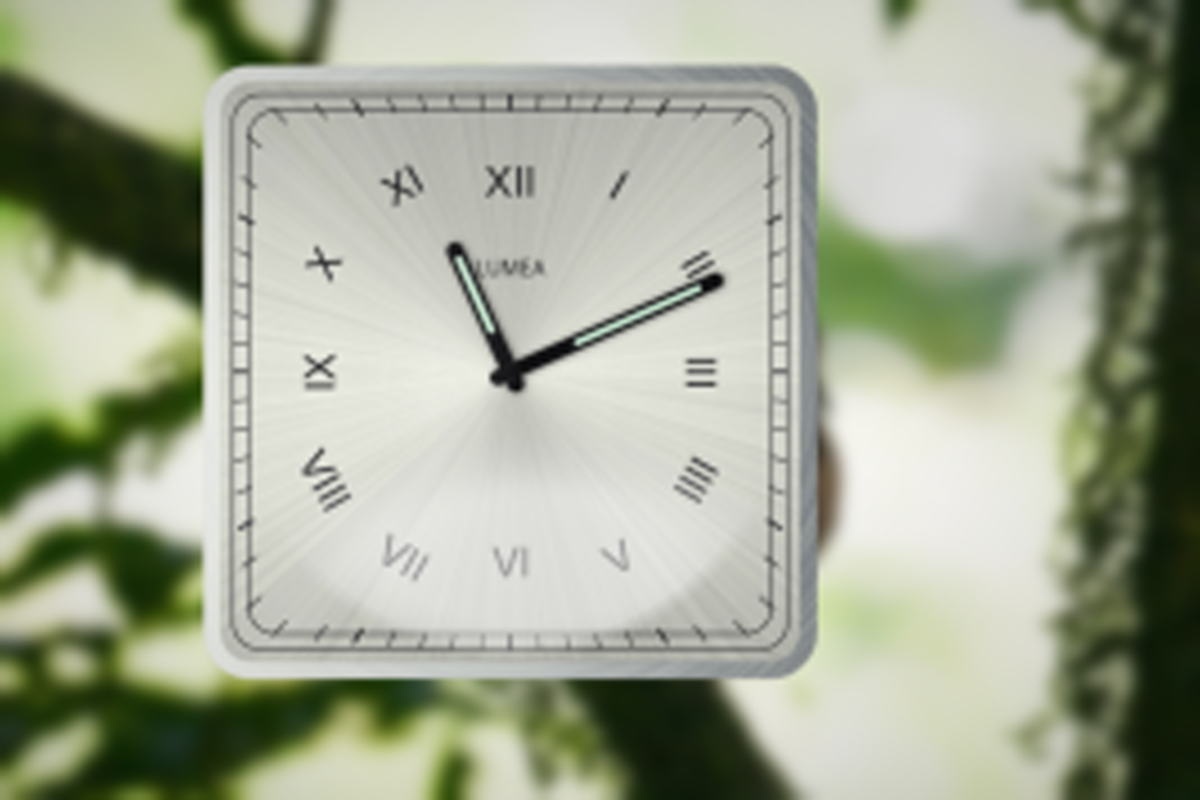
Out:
11.11
